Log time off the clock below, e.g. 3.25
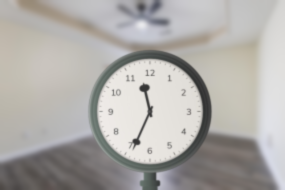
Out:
11.34
